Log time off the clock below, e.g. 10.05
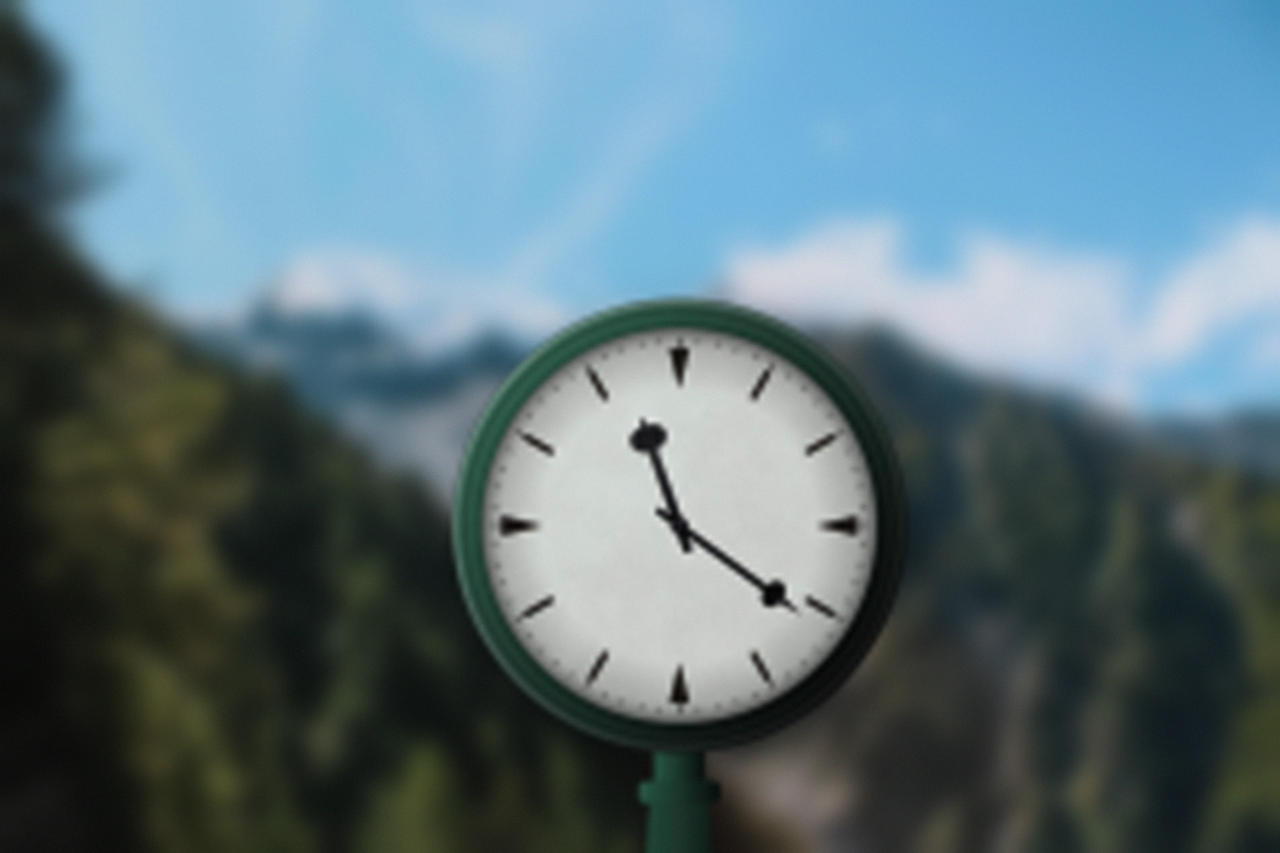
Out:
11.21
